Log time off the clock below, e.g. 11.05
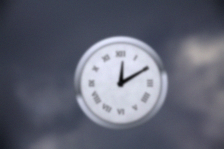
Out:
12.10
